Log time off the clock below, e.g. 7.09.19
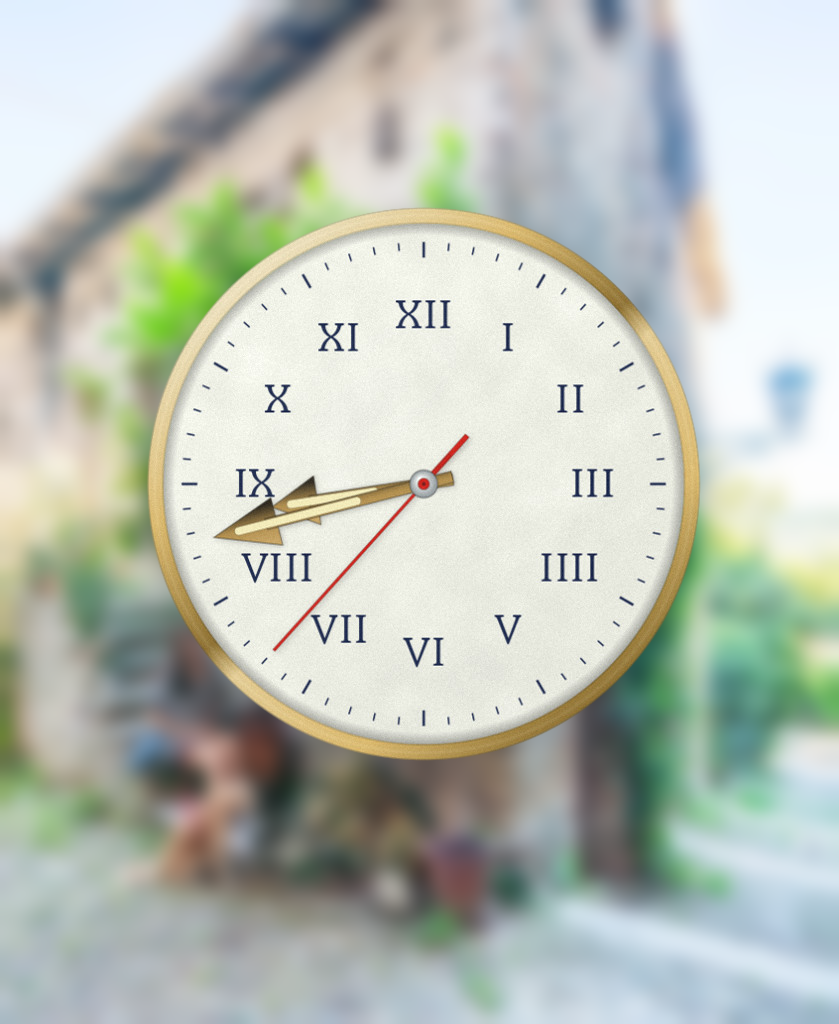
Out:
8.42.37
